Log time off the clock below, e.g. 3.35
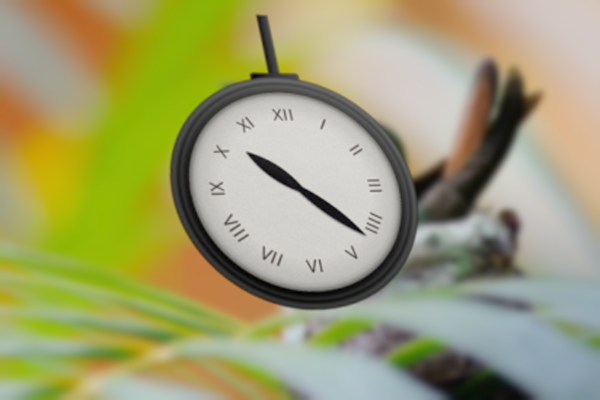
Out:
10.22
